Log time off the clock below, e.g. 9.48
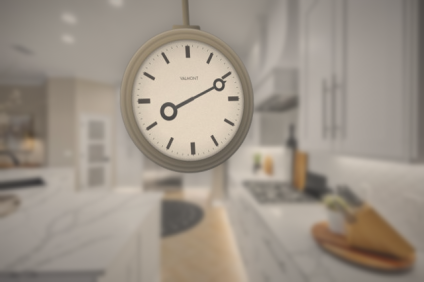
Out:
8.11
